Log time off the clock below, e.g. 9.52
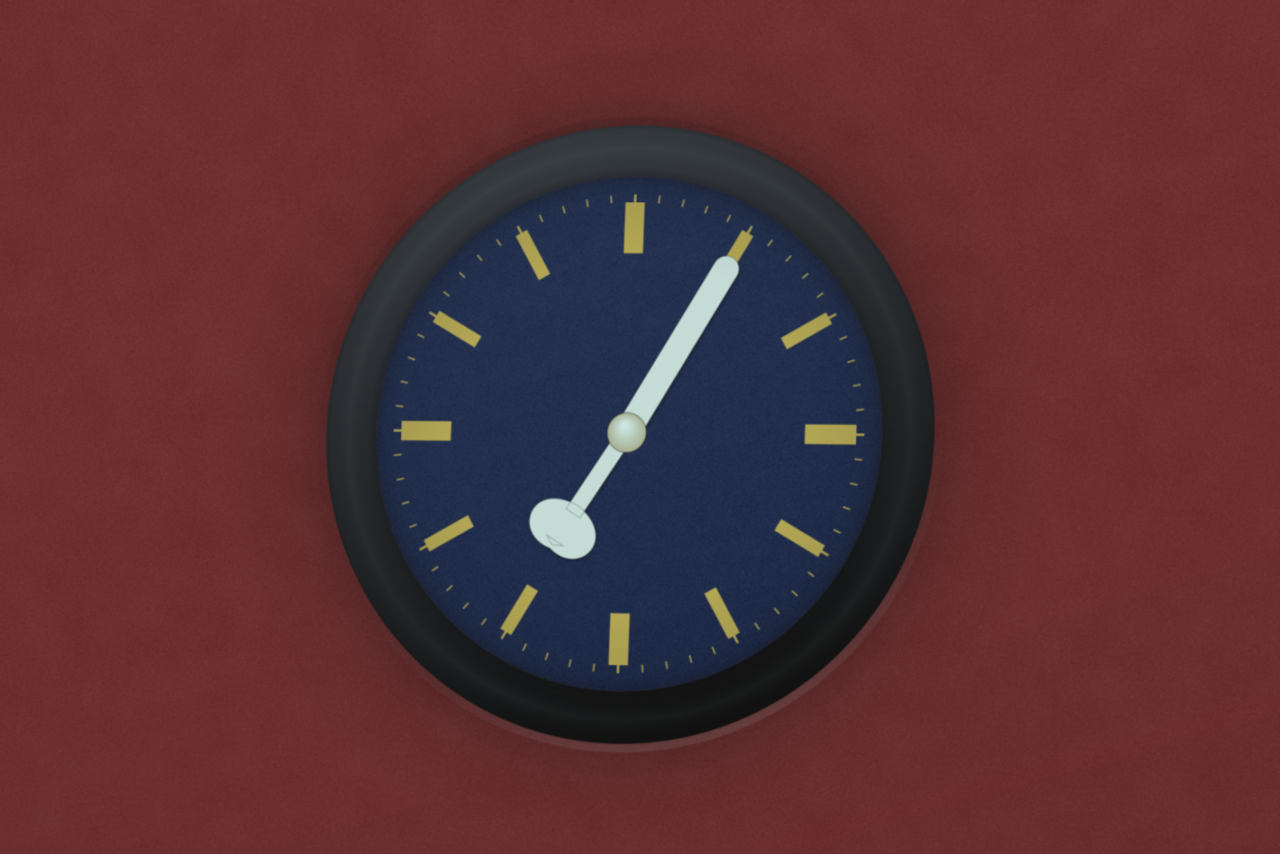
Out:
7.05
